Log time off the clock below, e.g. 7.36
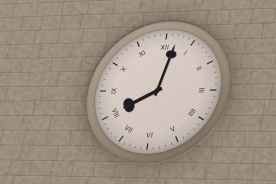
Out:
8.02
